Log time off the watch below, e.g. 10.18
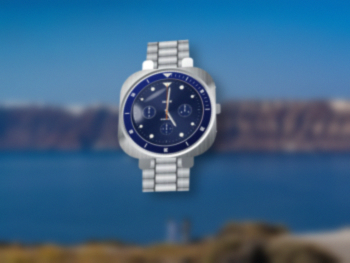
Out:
5.01
